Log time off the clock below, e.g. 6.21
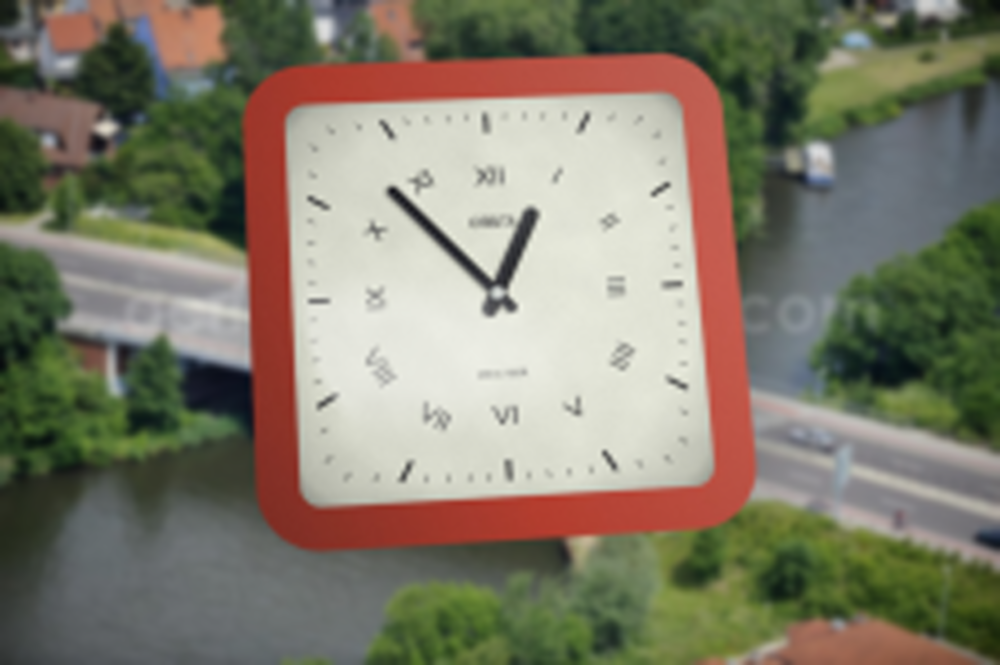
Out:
12.53
